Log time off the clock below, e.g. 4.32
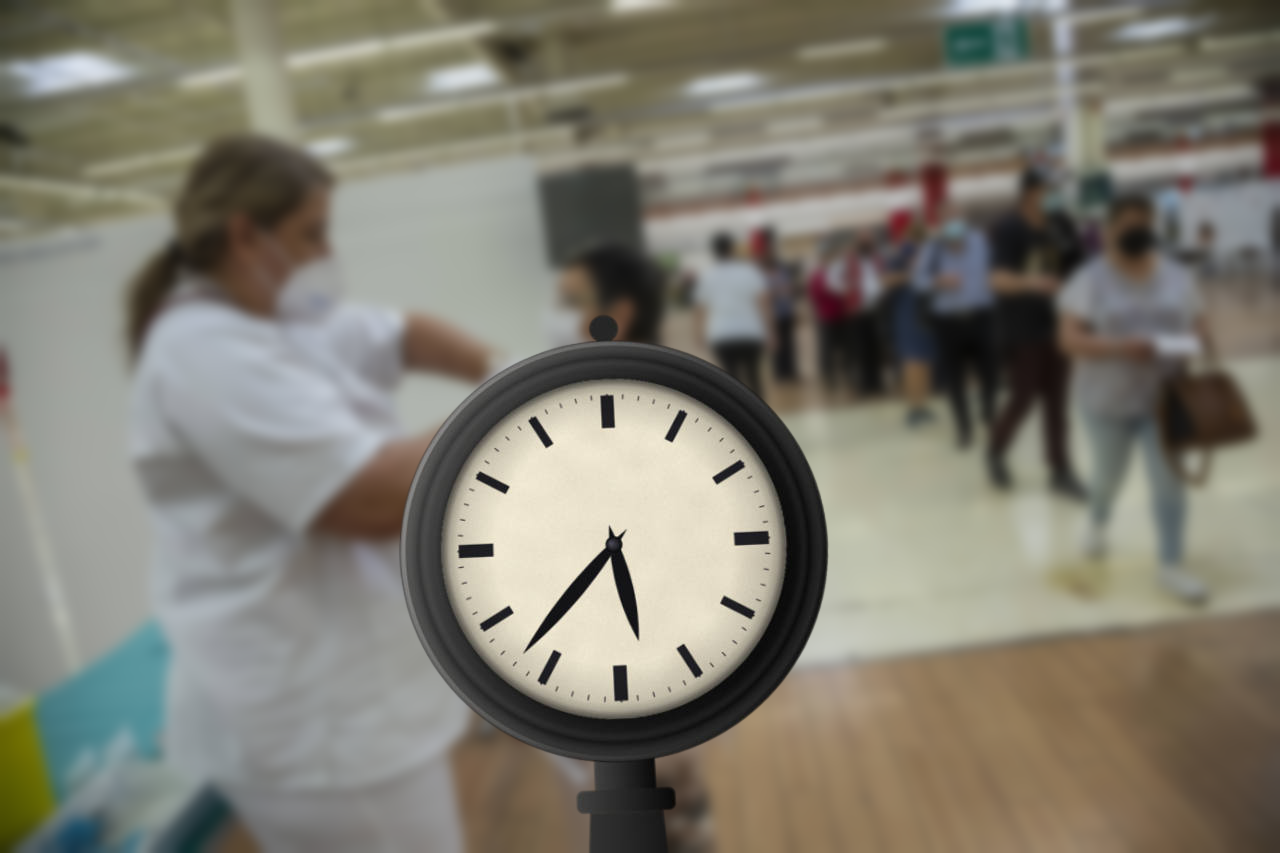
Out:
5.37
